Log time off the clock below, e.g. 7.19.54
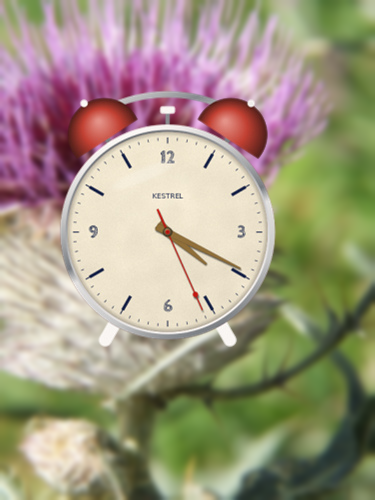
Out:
4.19.26
